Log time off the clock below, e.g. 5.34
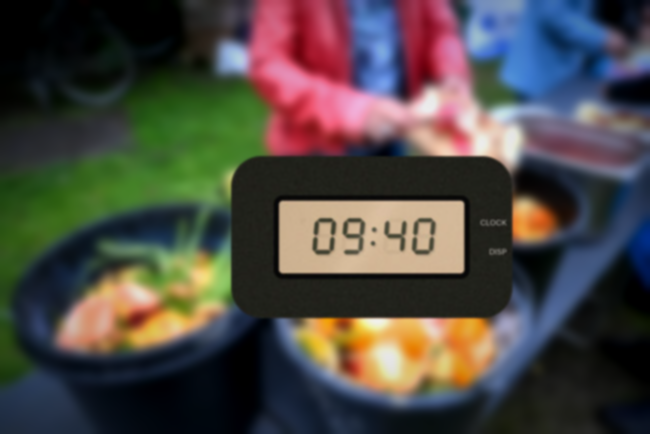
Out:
9.40
